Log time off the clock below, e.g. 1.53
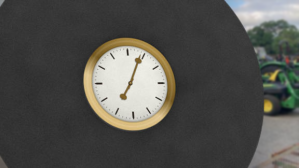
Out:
7.04
